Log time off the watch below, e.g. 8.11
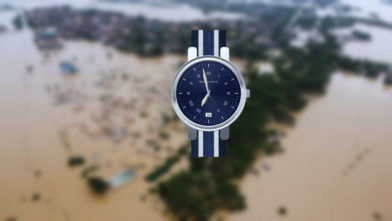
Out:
6.58
